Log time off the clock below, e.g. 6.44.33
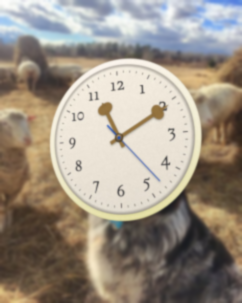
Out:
11.10.23
